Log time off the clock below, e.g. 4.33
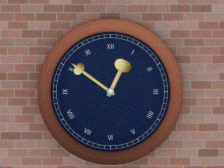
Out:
12.51
